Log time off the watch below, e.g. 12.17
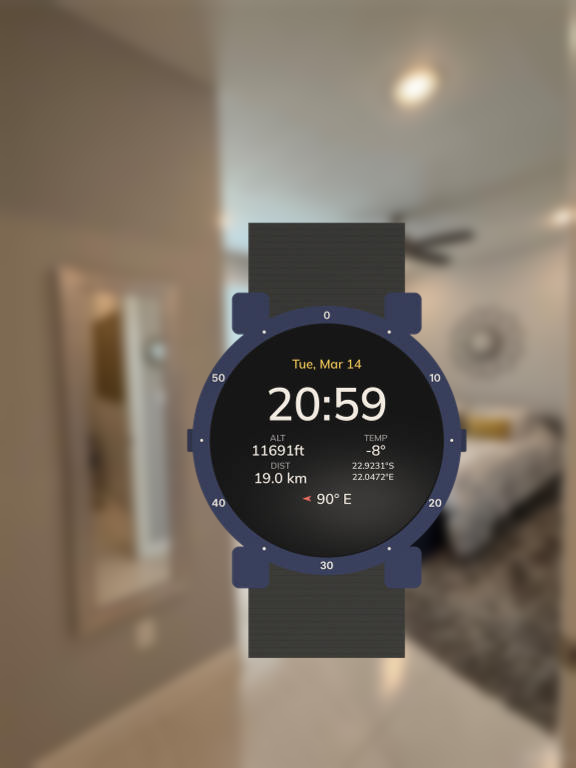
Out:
20.59
